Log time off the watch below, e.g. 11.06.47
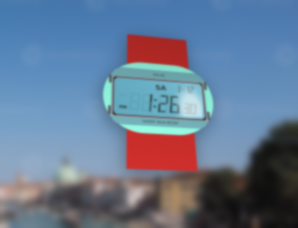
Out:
1.26.30
